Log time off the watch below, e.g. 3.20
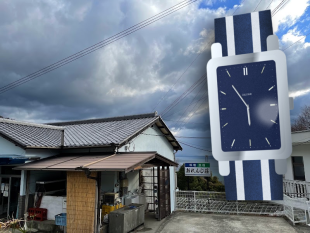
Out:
5.54
